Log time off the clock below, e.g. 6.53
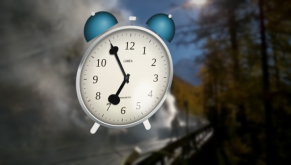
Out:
6.55
